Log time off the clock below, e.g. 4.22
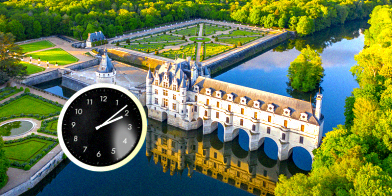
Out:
2.08
